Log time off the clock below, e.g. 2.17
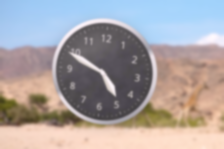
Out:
4.49
